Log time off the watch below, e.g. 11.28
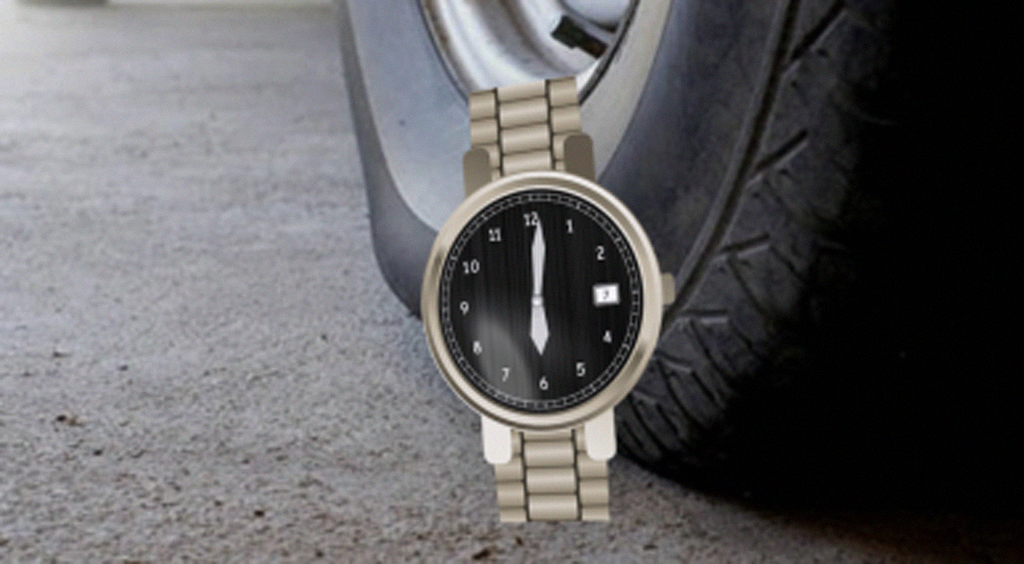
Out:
6.01
